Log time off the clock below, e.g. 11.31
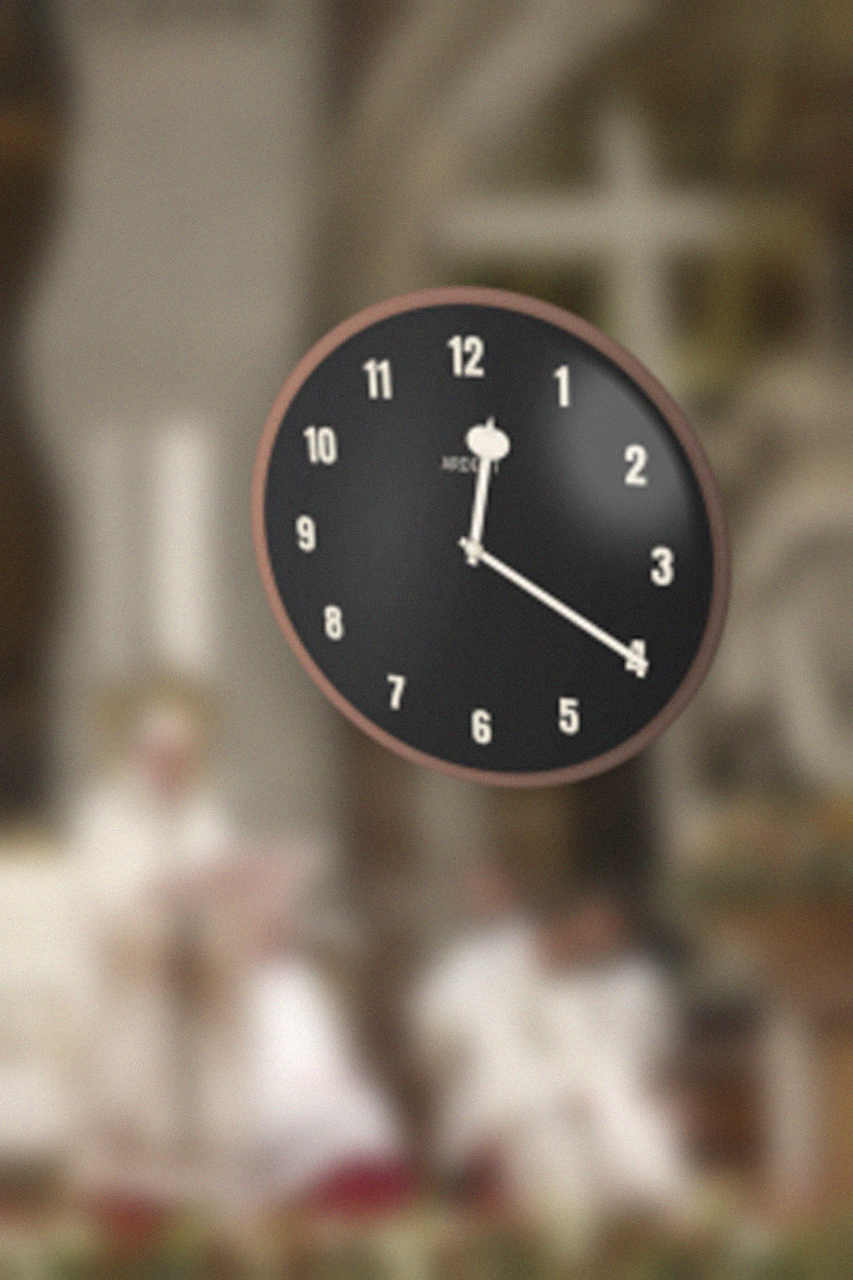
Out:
12.20
